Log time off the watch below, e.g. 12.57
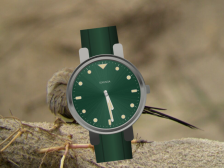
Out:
5.29
